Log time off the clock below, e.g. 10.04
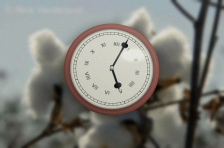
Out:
5.03
